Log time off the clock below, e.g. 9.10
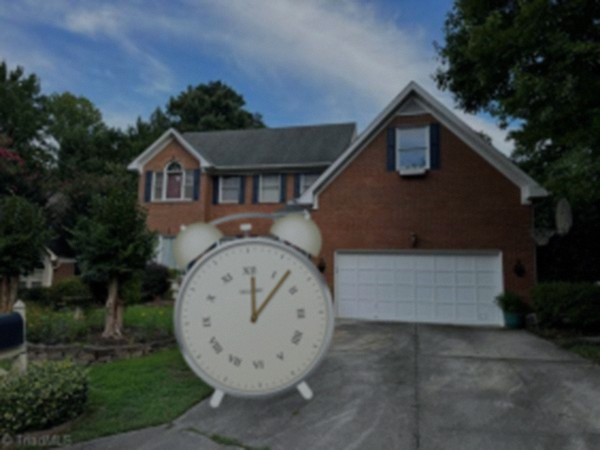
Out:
12.07
